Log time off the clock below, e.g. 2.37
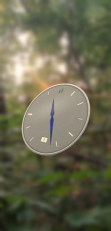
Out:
11.27
